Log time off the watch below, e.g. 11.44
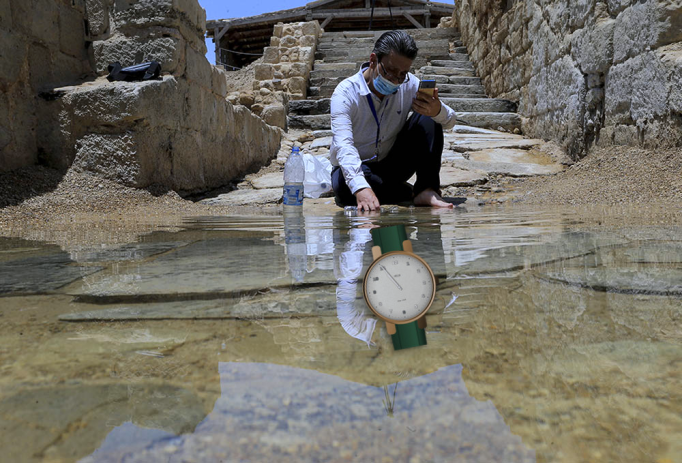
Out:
10.55
